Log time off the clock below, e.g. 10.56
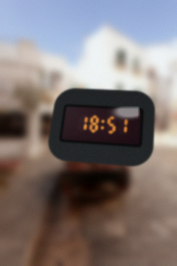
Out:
18.51
